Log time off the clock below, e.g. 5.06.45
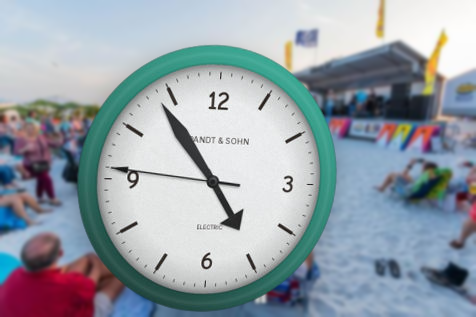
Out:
4.53.46
